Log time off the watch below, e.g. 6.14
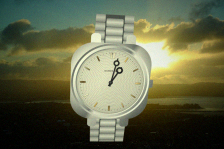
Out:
1.02
